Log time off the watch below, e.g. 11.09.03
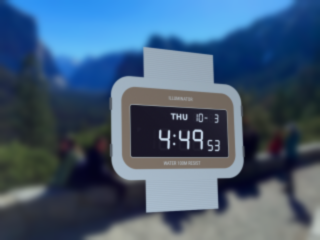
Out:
4.49.53
